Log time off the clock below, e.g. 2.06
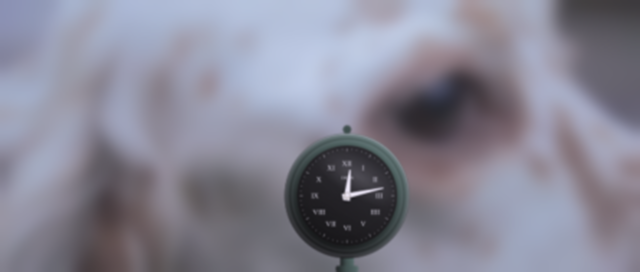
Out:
12.13
